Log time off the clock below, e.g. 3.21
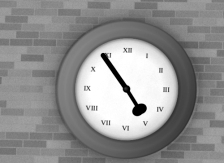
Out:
4.54
